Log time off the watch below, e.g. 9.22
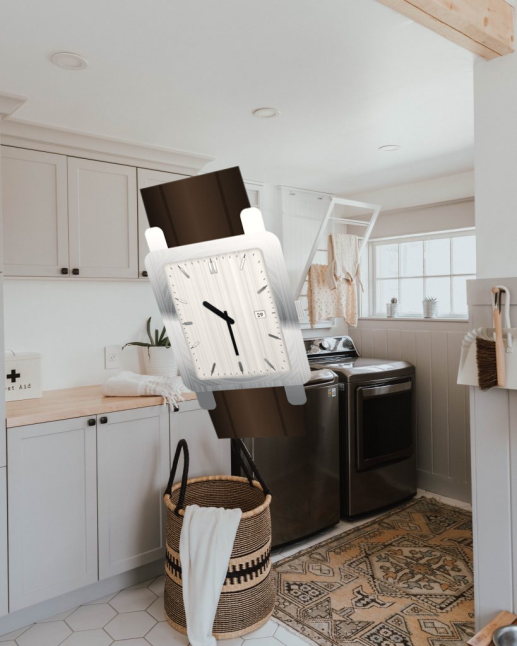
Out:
10.30
